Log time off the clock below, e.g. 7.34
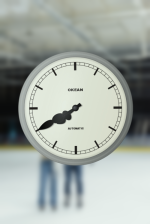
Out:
7.40
